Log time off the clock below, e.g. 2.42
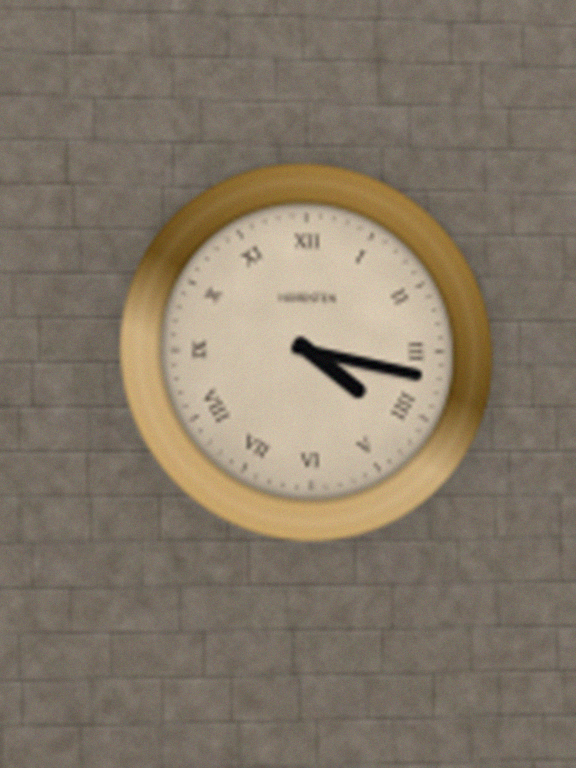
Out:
4.17
